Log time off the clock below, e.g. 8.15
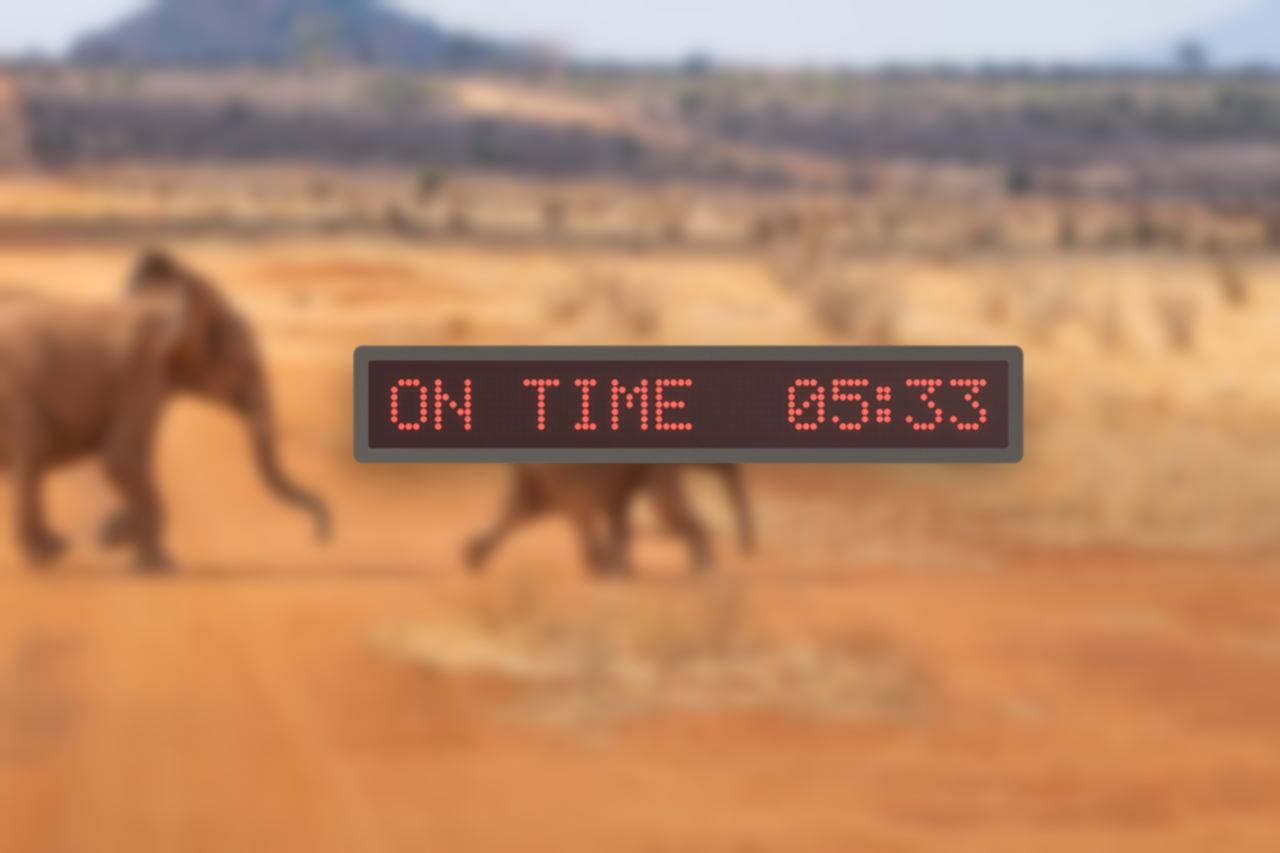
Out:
5.33
